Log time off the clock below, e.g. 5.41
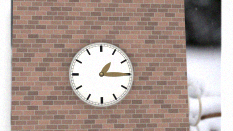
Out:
1.15
